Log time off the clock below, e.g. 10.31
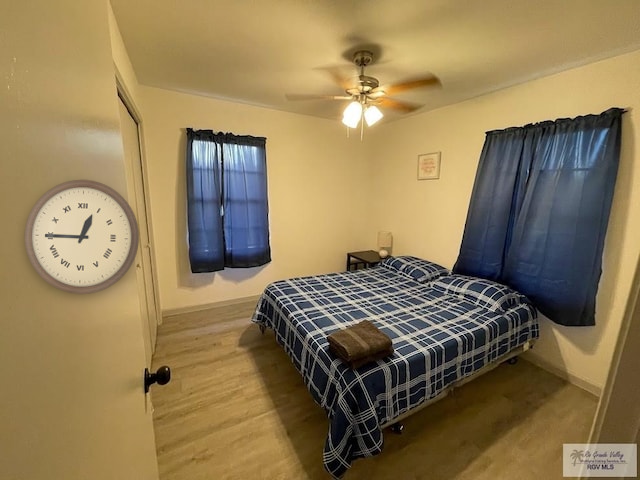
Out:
12.45
